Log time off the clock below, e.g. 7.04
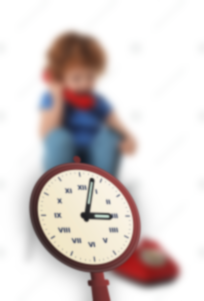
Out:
3.03
